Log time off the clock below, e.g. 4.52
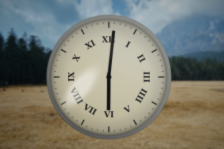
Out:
6.01
